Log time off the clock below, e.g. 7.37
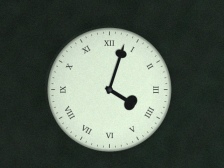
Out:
4.03
